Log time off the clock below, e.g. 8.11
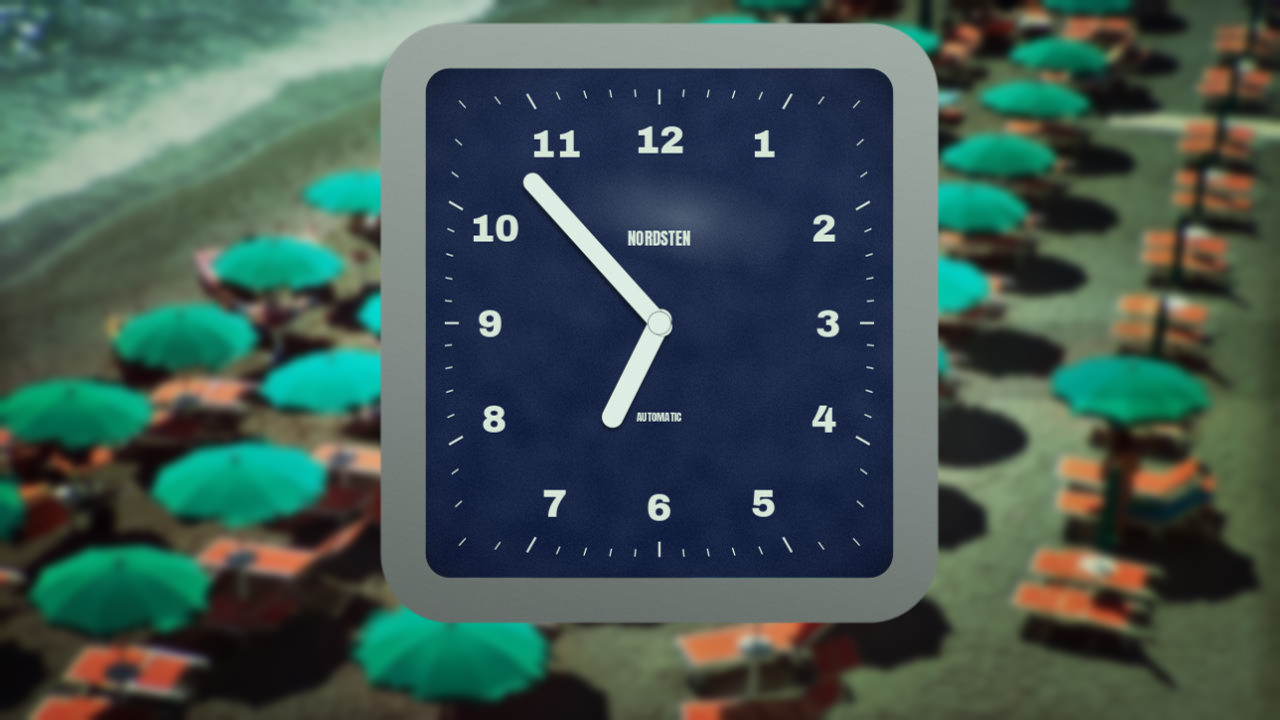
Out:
6.53
